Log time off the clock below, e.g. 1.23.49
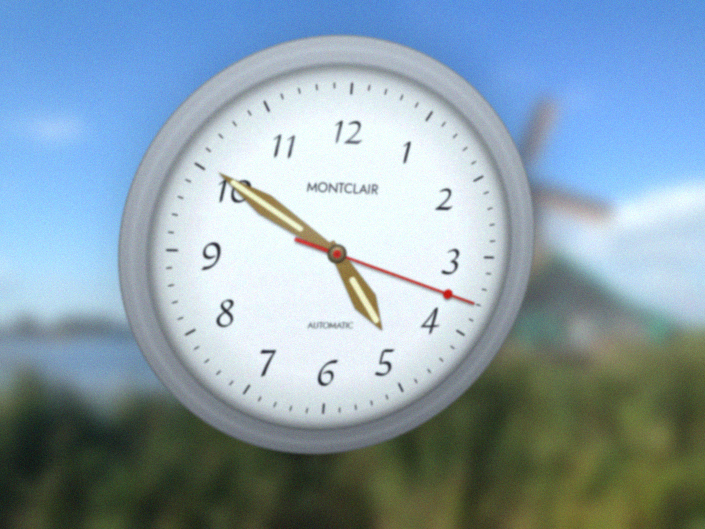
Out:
4.50.18
